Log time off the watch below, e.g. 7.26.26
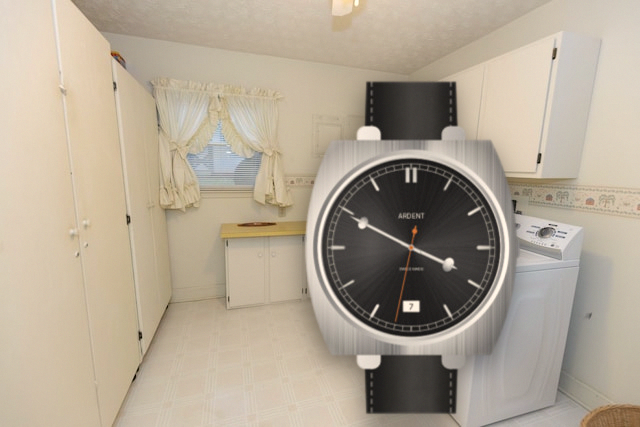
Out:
3.49.32
